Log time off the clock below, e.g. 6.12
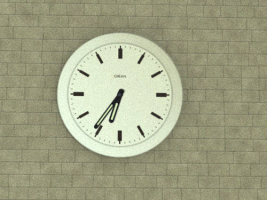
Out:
6.36
